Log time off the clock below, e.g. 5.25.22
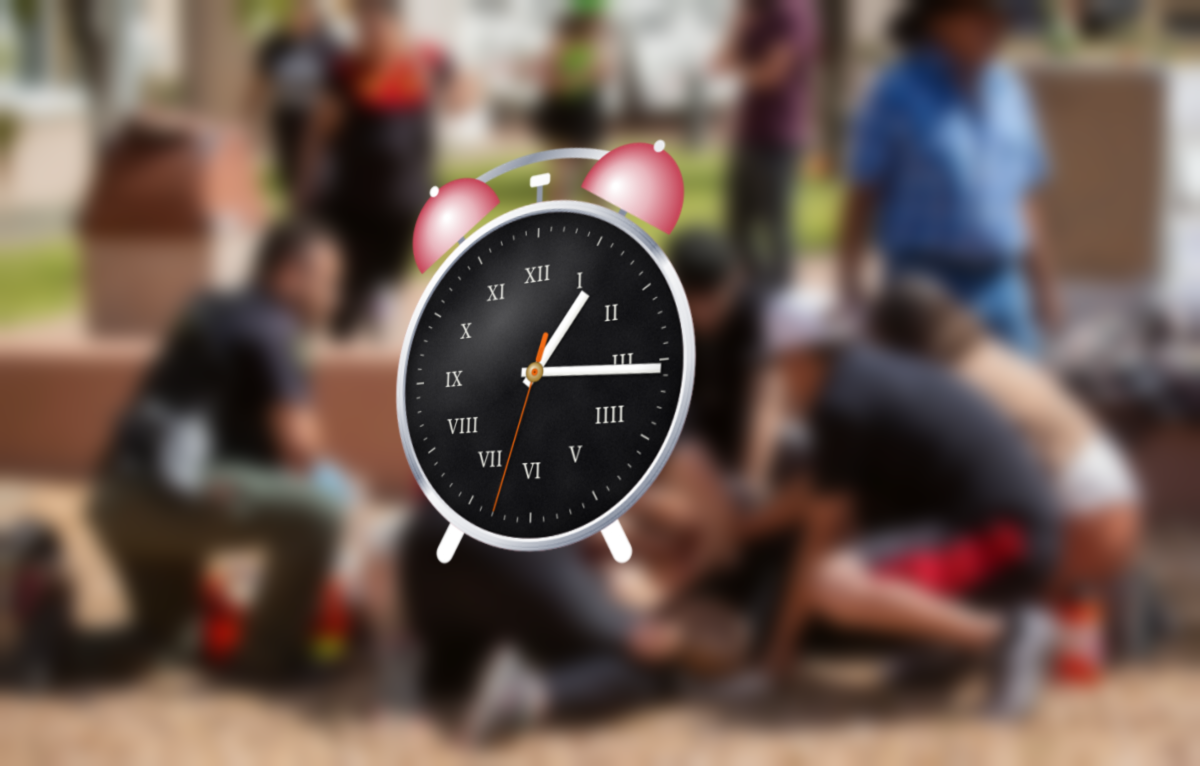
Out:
1.15.33
